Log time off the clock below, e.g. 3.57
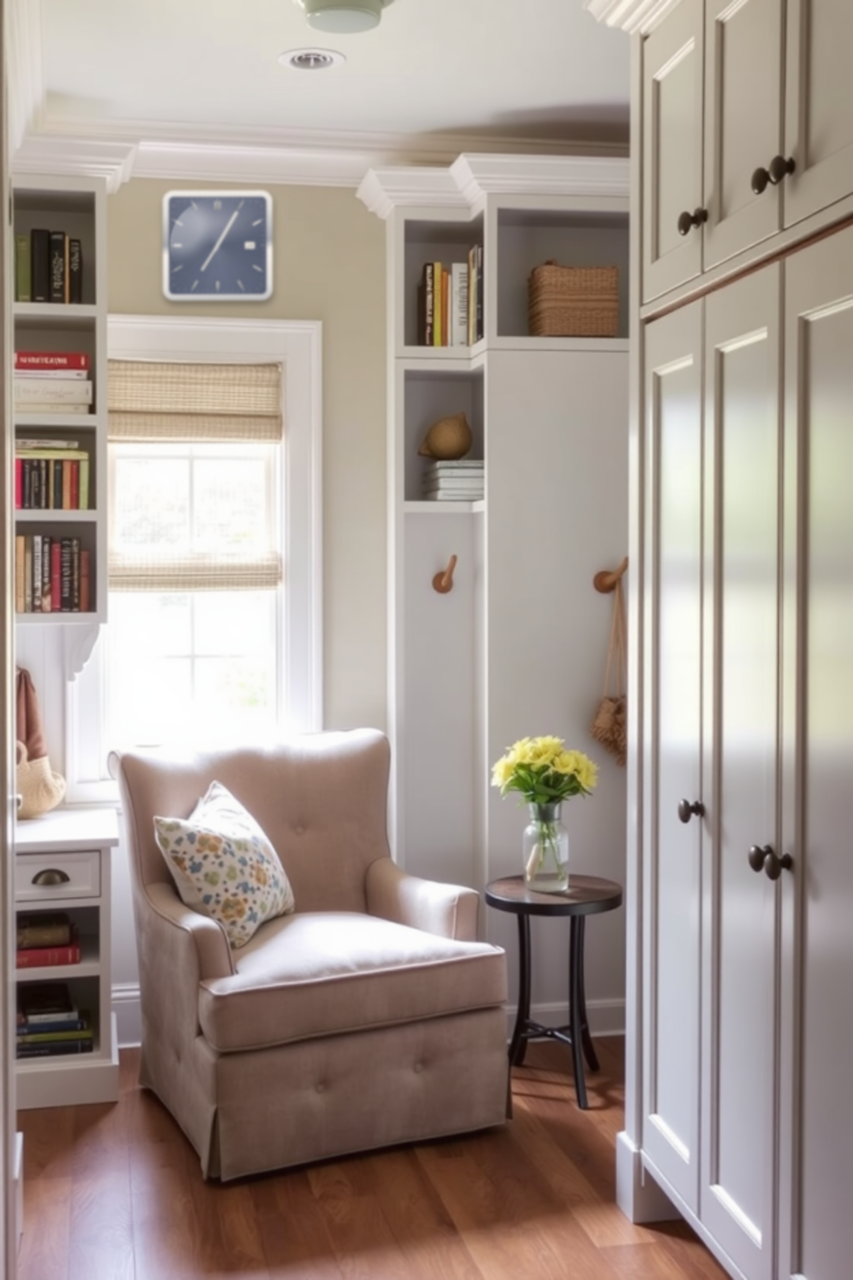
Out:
7.05
